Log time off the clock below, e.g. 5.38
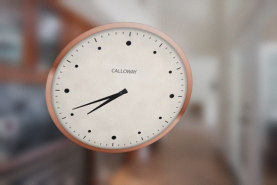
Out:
7.41
